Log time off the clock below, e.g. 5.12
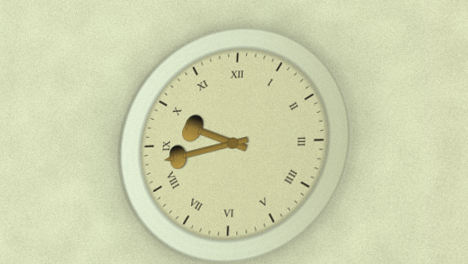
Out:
9.43
